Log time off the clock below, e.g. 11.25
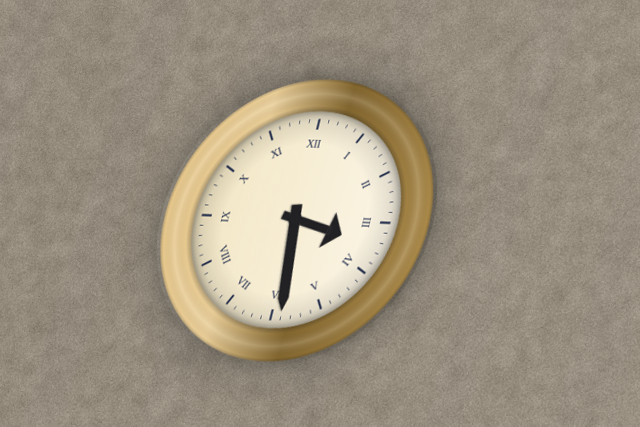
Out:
3.29
